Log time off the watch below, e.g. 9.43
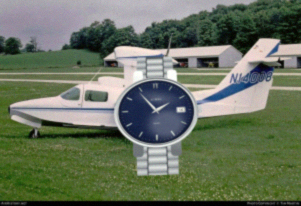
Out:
1.54
